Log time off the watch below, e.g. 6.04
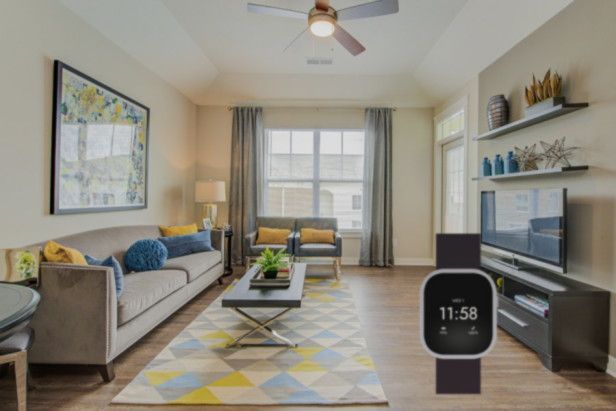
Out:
11.58
